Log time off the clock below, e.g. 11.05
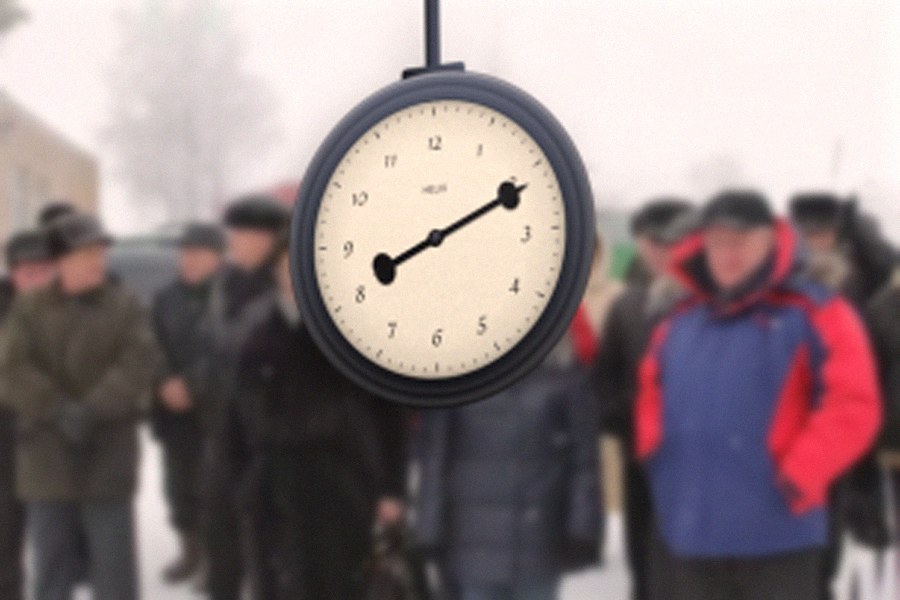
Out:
8.11
